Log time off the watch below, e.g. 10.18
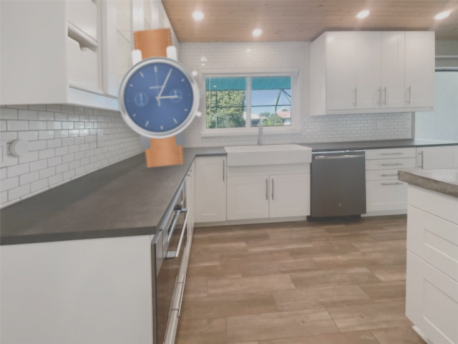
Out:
3.05
